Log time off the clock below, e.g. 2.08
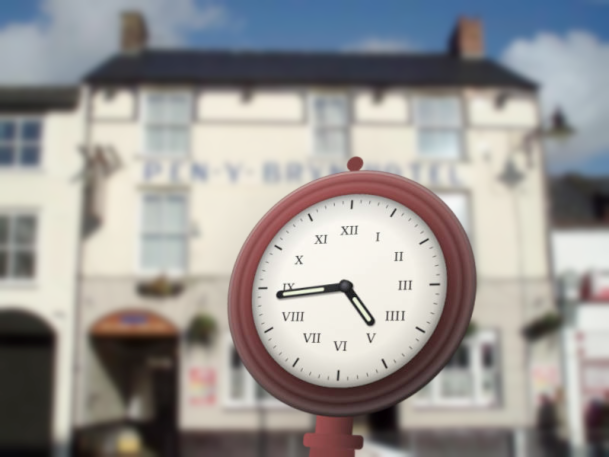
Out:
4.44
